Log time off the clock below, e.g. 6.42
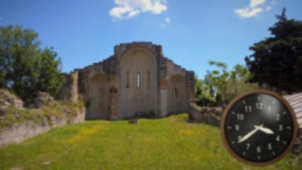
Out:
3.39
